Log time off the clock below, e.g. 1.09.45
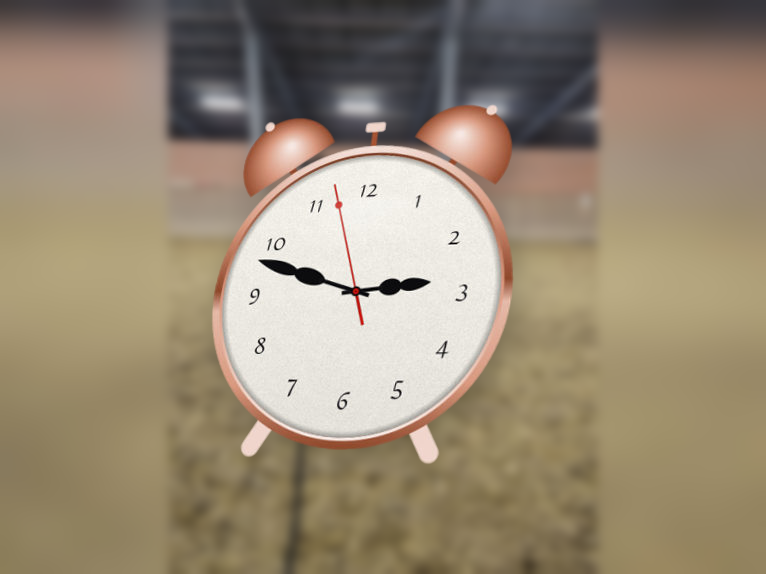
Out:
2.47.57
